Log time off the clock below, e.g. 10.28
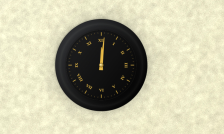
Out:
12.01
